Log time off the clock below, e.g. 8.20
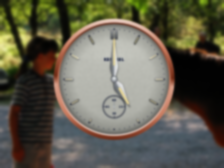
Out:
5.00
